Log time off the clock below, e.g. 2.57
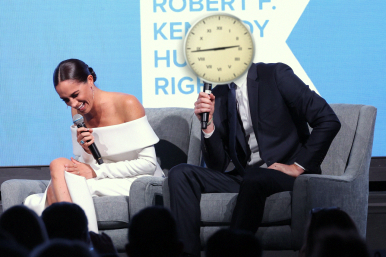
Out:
2.44
